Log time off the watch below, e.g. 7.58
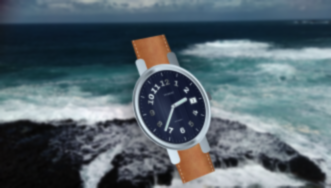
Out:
2.37
